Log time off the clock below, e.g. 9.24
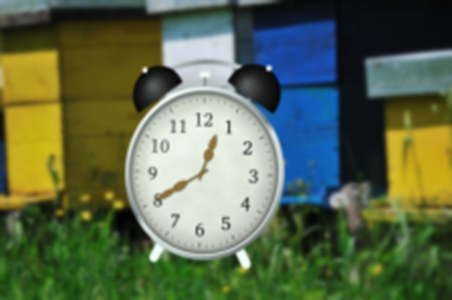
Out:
12.40
